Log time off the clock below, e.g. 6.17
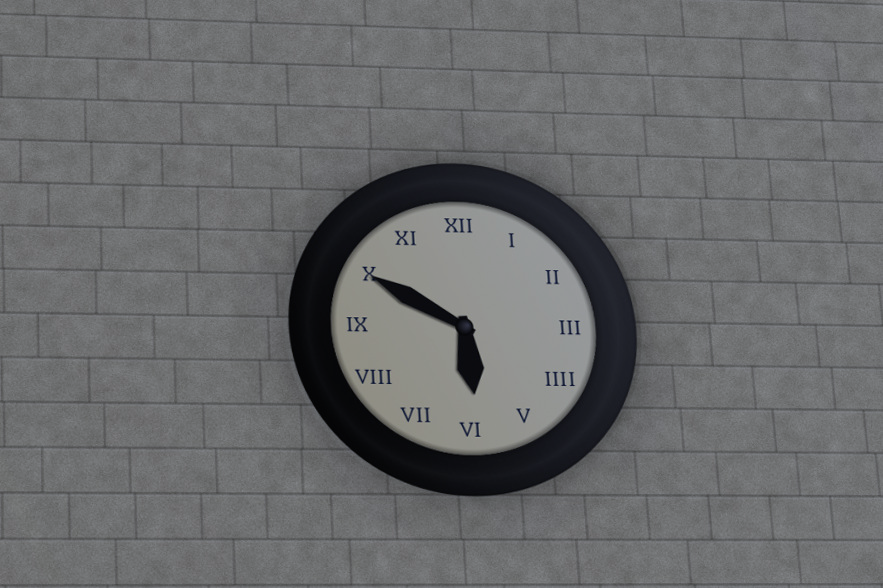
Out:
5.50
